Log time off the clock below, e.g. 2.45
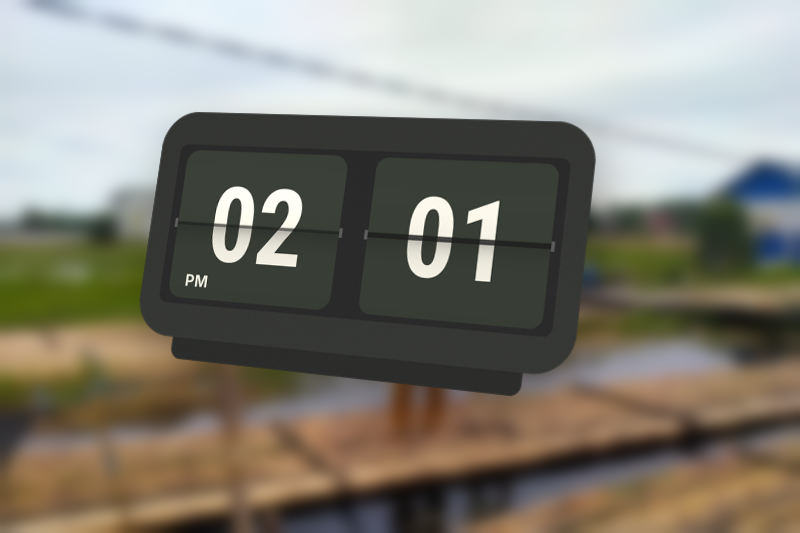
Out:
2.01
